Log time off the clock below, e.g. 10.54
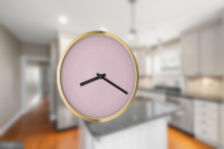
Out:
8.20
